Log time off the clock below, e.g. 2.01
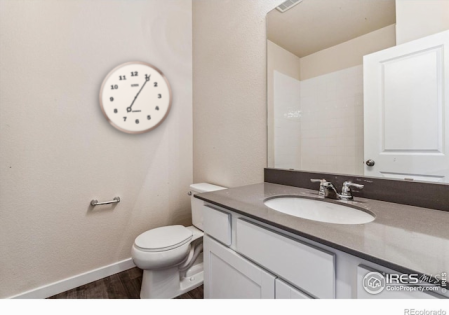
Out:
7.06
